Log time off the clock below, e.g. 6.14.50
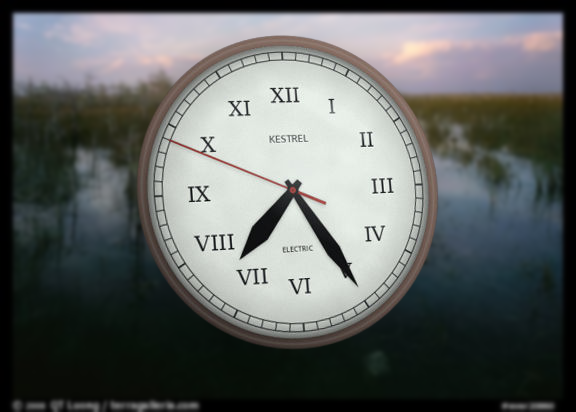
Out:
7.24.49
